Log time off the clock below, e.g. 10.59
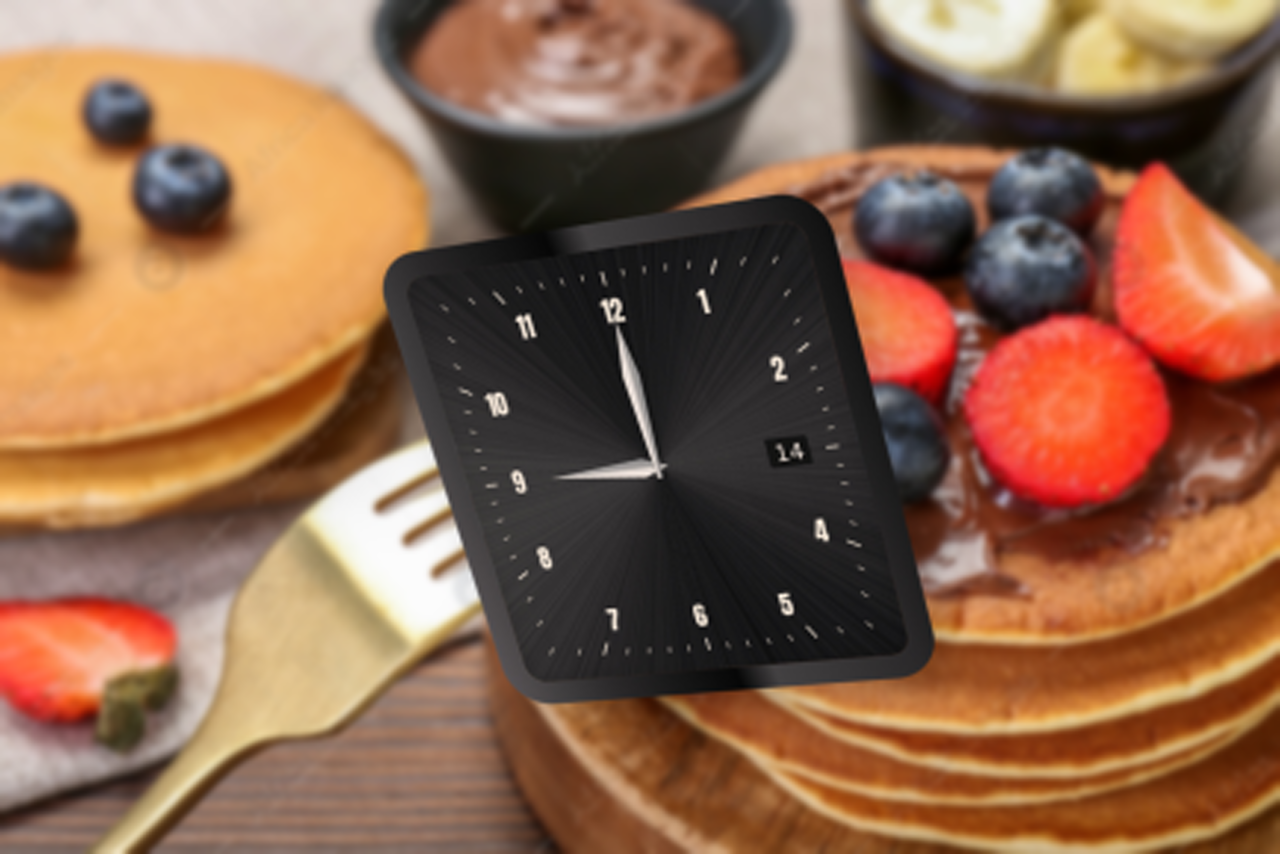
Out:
9.00
